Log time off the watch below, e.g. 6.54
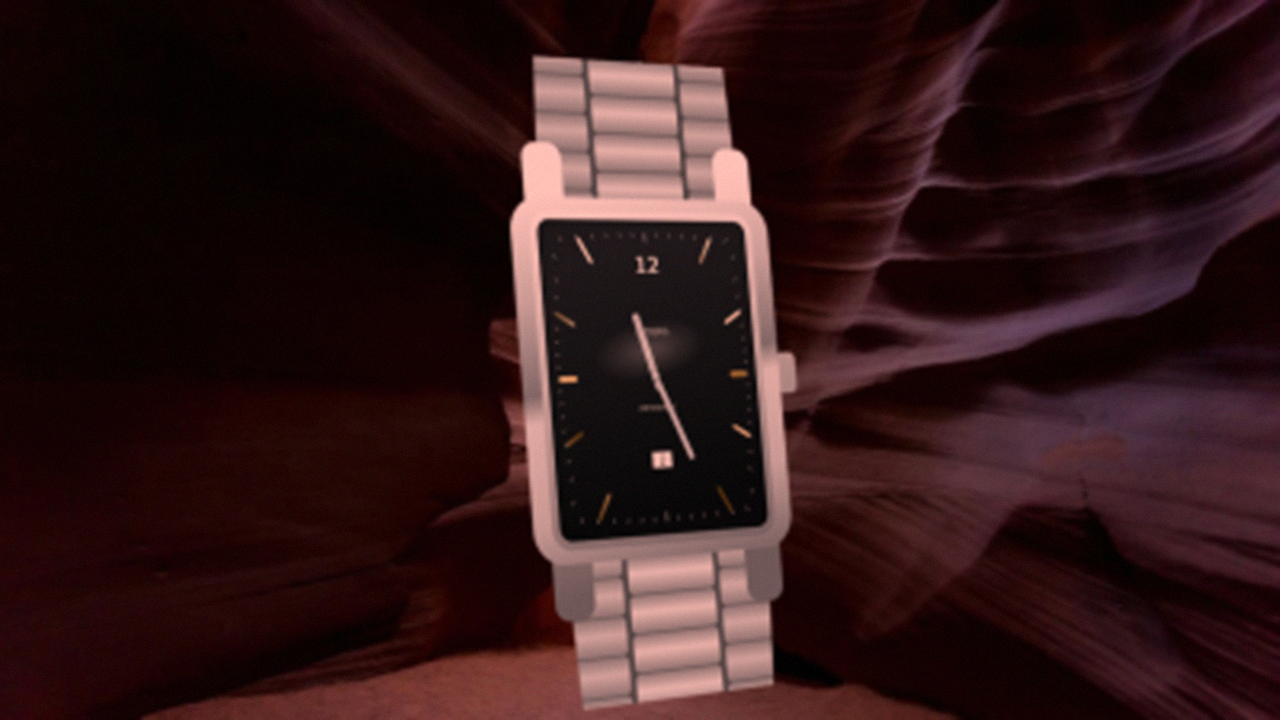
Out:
11.26
